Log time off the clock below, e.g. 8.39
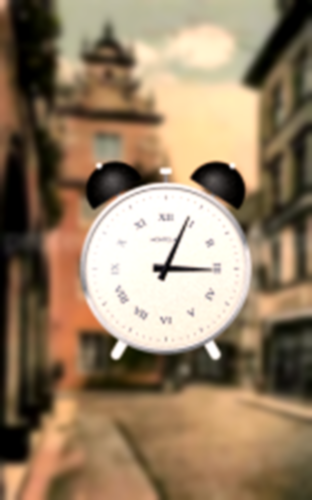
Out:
3.04
